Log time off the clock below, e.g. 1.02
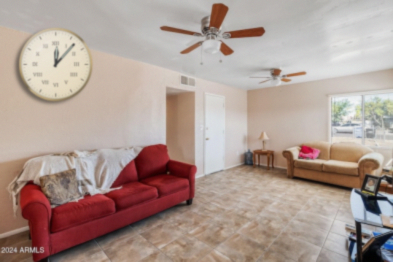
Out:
12.07
